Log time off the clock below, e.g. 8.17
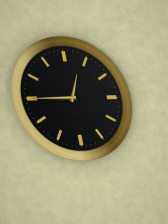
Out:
12.45
